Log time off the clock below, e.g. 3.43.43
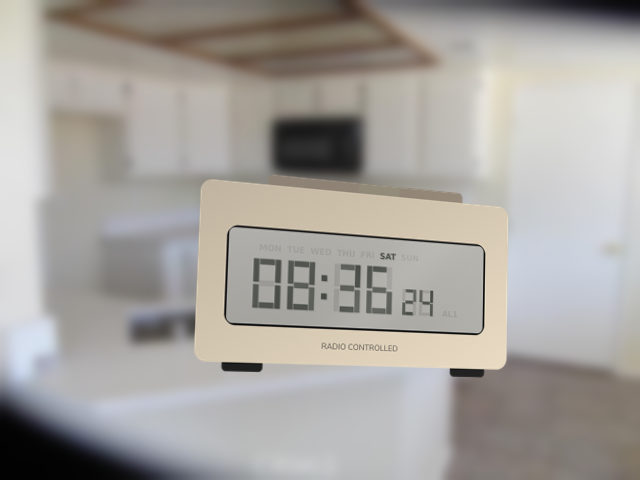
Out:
8.36.24
